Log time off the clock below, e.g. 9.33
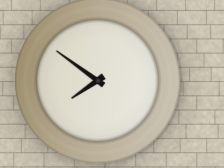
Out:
7.51
